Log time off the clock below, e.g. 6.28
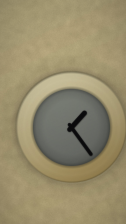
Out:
1.24
